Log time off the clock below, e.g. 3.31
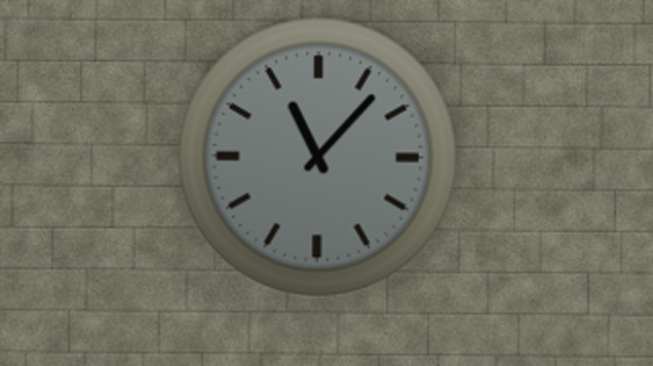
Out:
11.07
